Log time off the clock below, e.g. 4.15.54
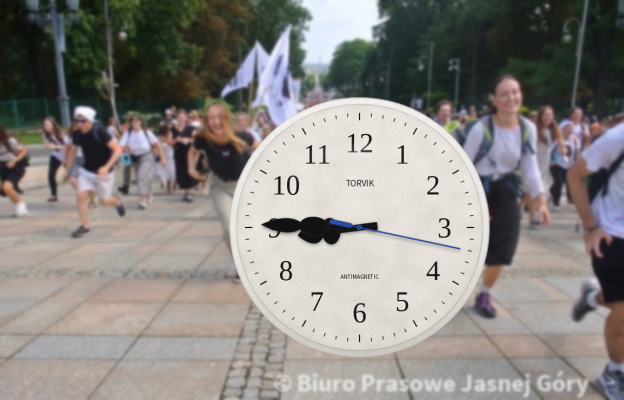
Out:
8.45.17
